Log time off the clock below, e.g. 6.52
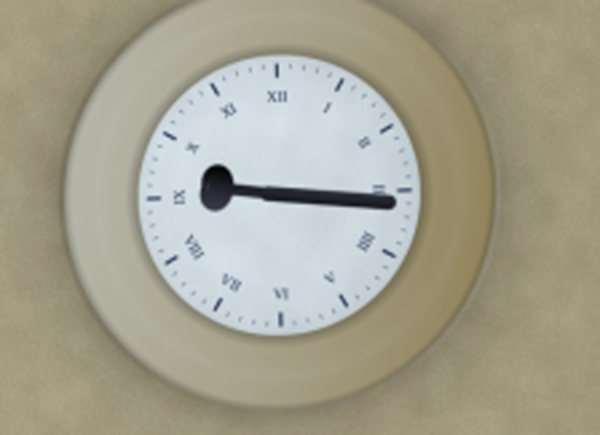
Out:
9.16
